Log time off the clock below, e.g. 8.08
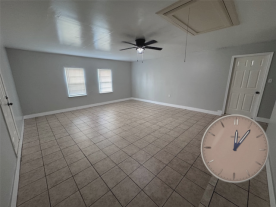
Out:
12.06
